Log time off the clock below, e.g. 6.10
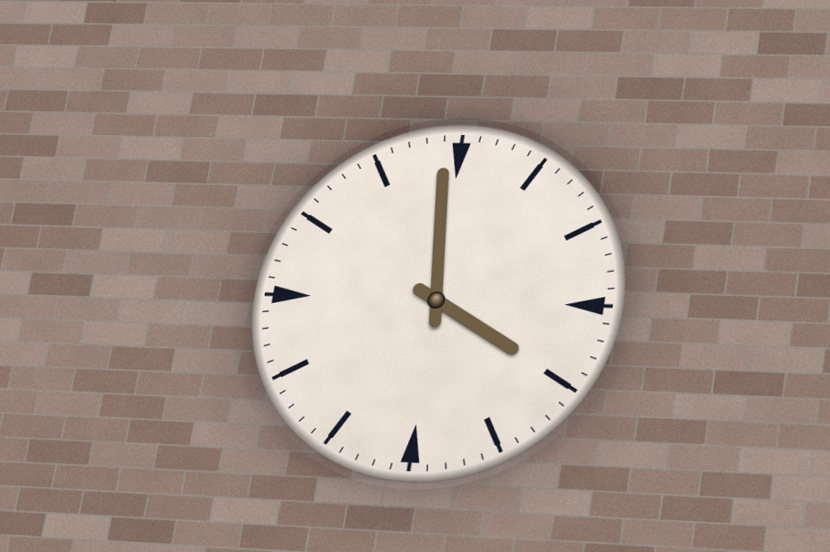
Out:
3.59
